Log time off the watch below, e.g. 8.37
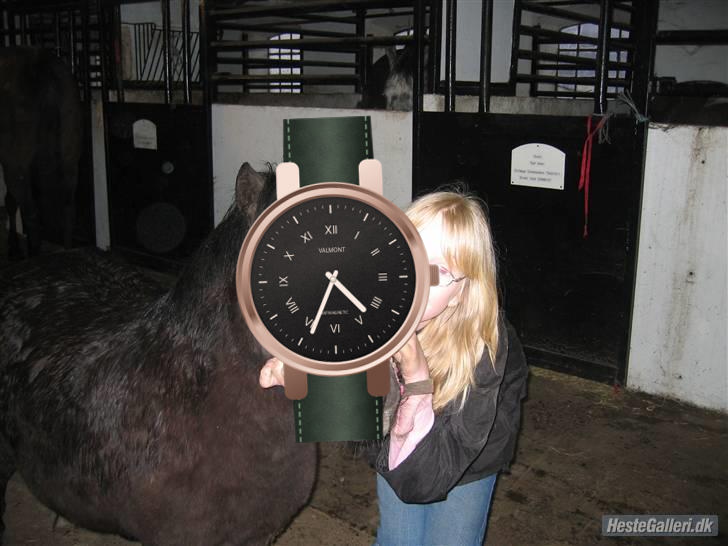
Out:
4.34
